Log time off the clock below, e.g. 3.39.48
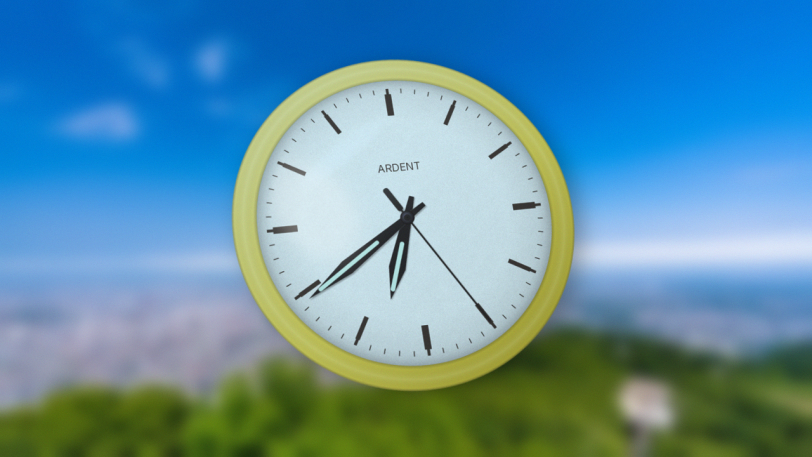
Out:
6.39.25
